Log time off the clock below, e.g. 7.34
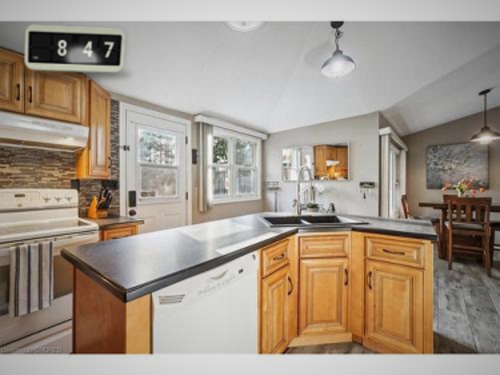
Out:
8.47
